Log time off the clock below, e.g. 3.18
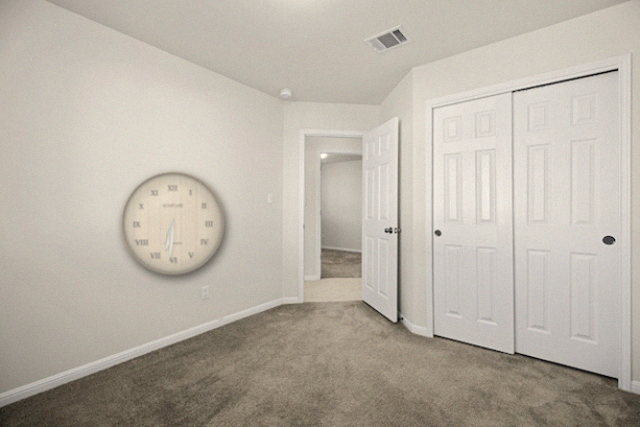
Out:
6.31
